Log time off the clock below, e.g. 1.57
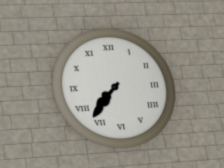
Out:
7.37
